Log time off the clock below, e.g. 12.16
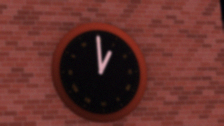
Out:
1.00
